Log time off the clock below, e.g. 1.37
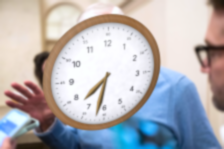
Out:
7.32
